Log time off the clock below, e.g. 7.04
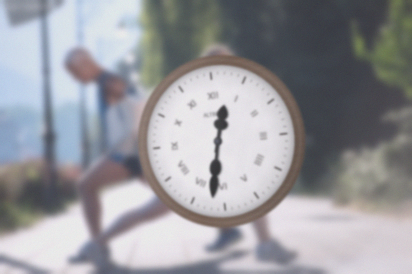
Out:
12.32
